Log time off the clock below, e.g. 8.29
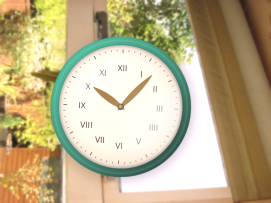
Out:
10.07
